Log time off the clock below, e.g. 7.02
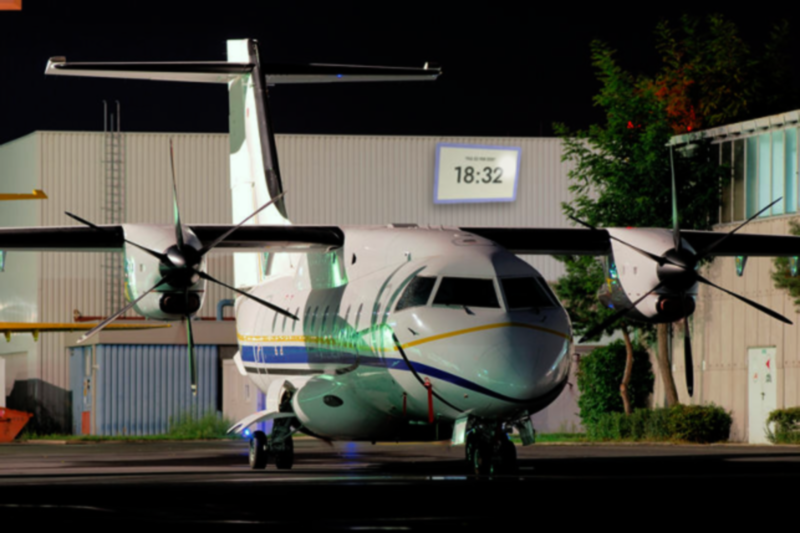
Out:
18.32
